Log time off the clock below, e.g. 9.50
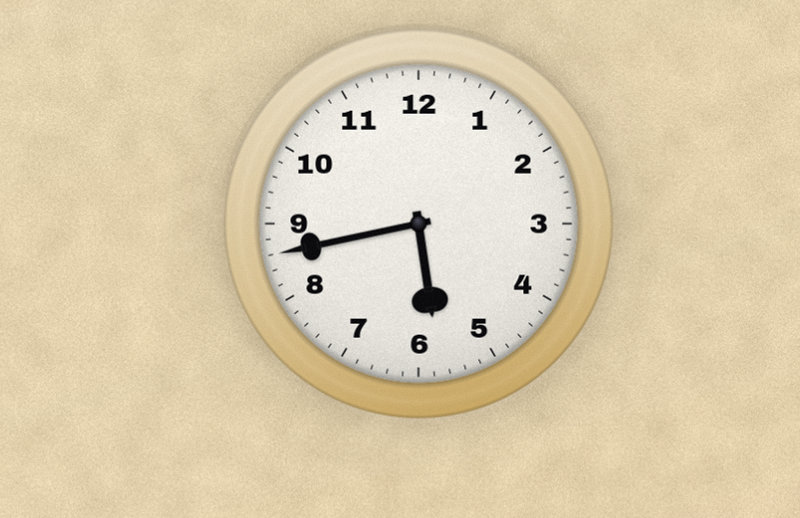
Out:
5.43
